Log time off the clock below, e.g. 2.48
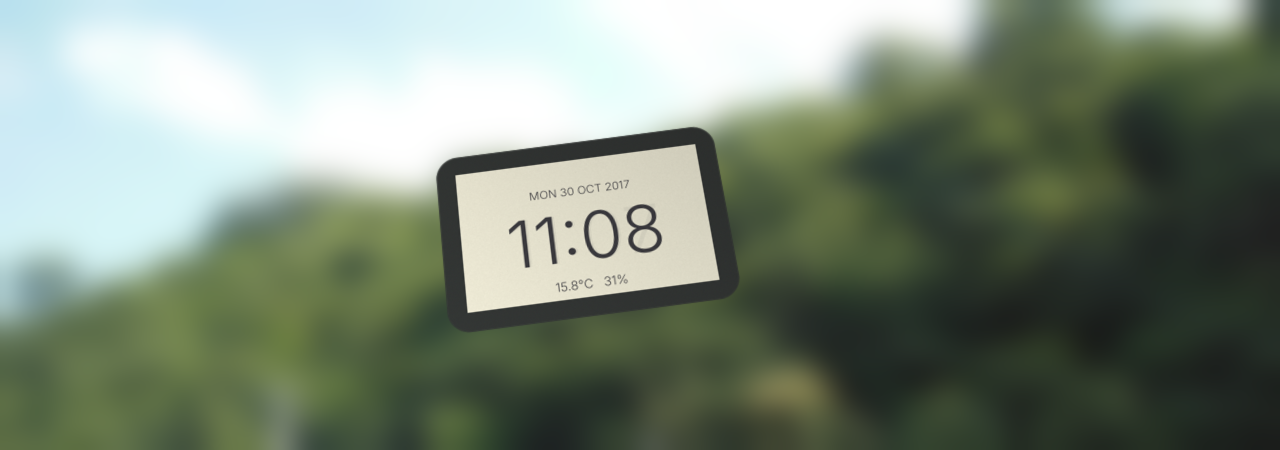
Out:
11.08
